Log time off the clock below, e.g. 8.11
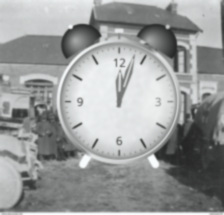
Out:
12.03
